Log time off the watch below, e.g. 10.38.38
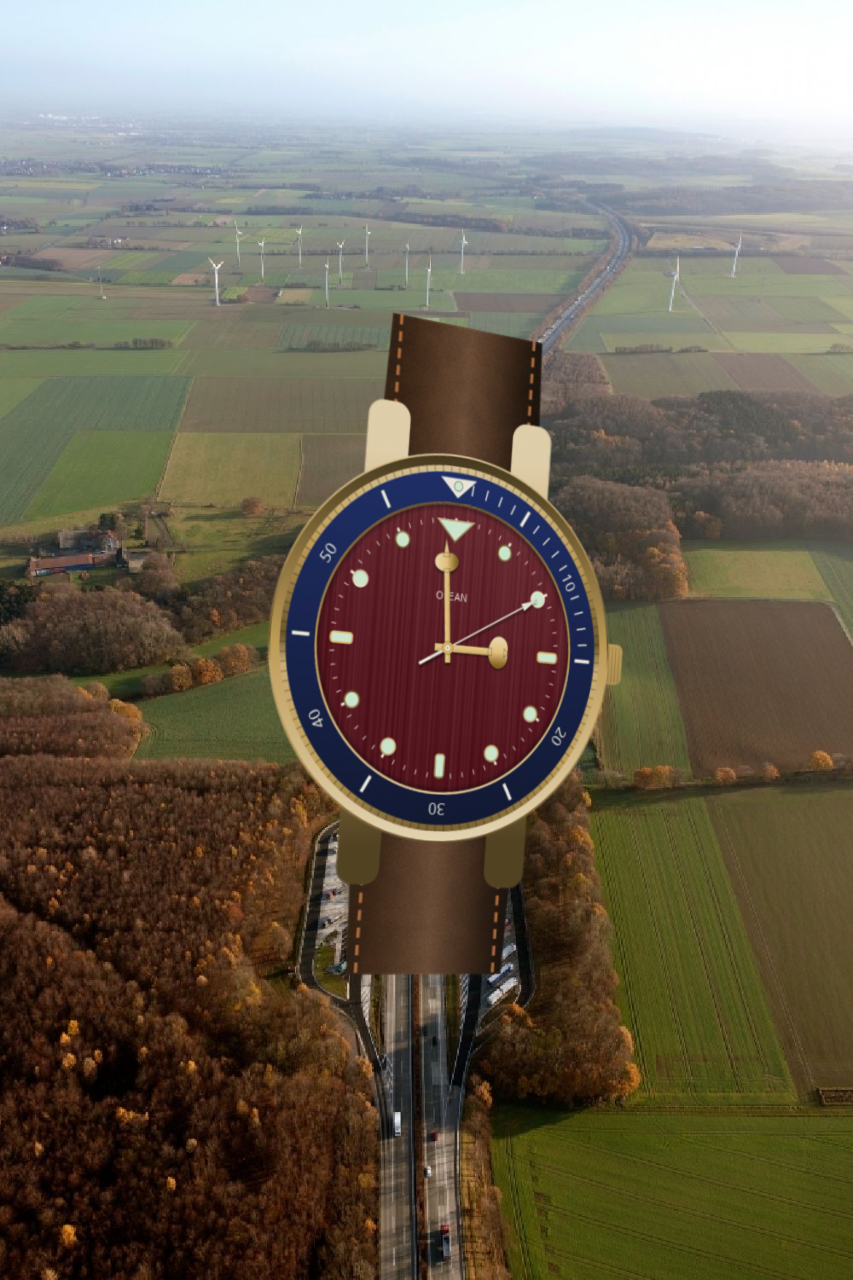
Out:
2.59.10
